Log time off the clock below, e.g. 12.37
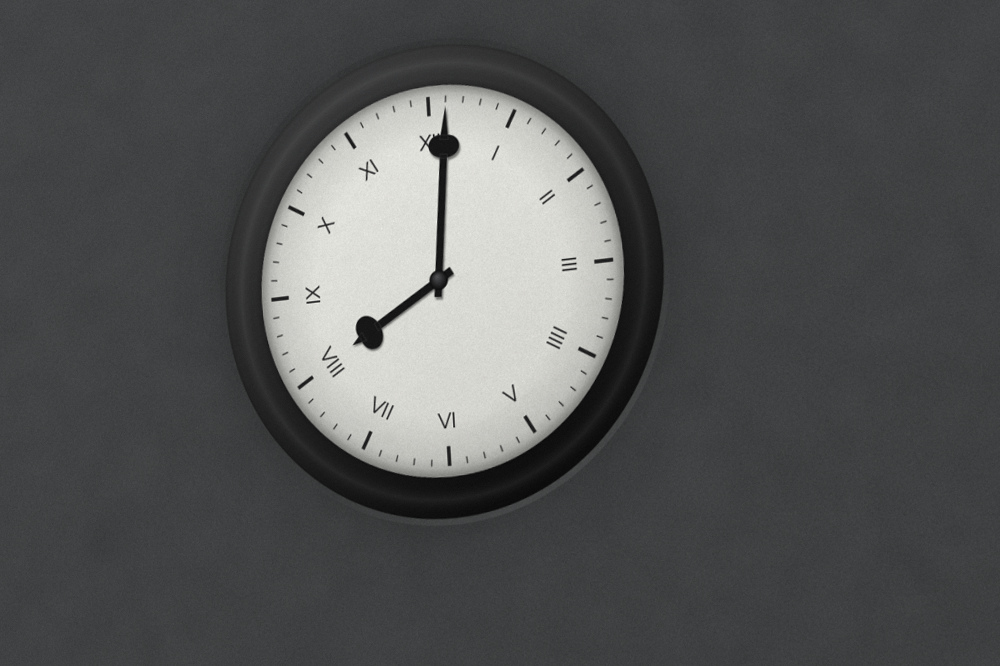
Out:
8.01
